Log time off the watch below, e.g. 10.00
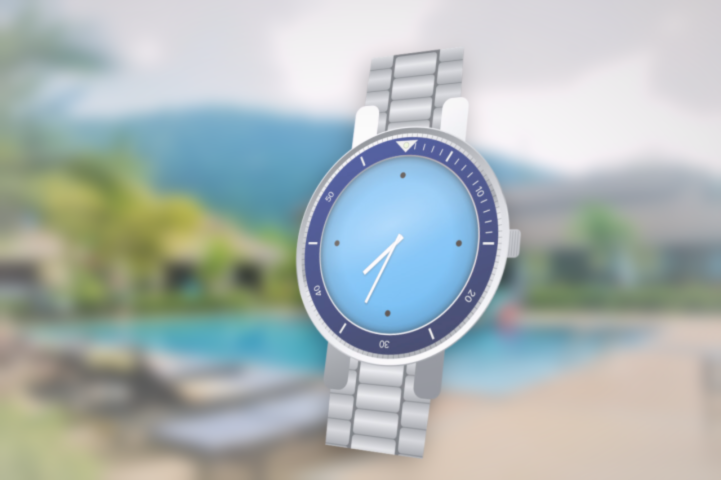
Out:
7.34
